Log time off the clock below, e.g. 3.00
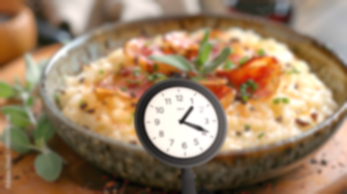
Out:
1.19
